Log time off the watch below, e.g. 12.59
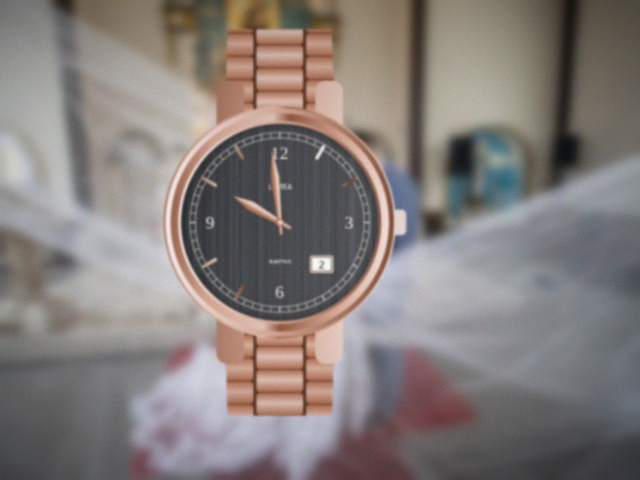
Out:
9.59
